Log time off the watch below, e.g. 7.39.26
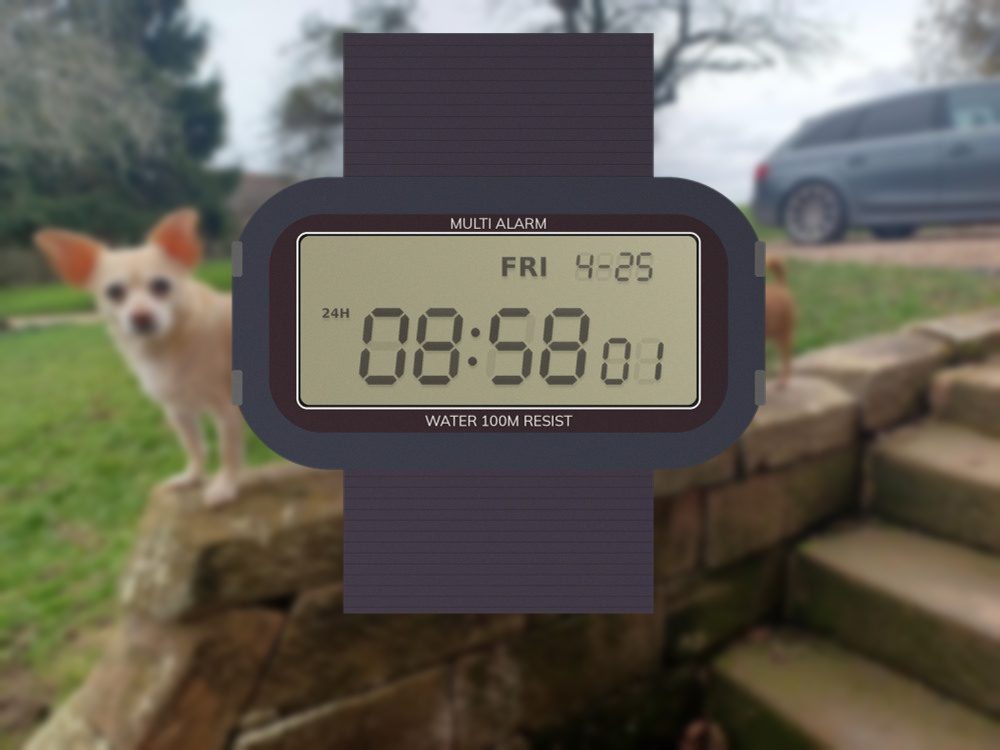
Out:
8.58.01
